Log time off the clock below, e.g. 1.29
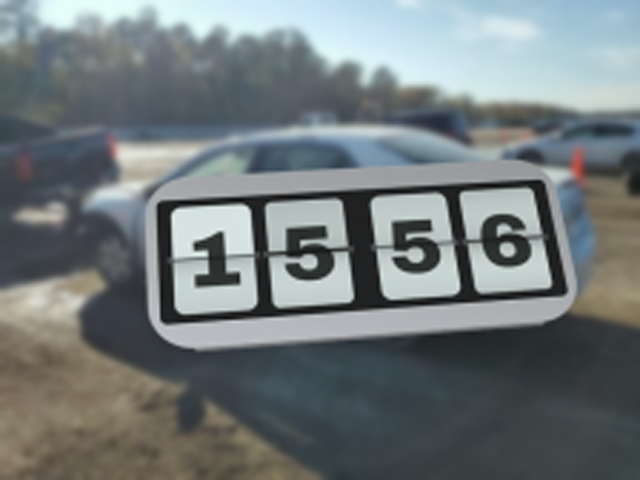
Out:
15.56
